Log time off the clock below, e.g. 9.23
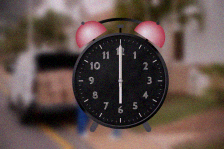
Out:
6.00
